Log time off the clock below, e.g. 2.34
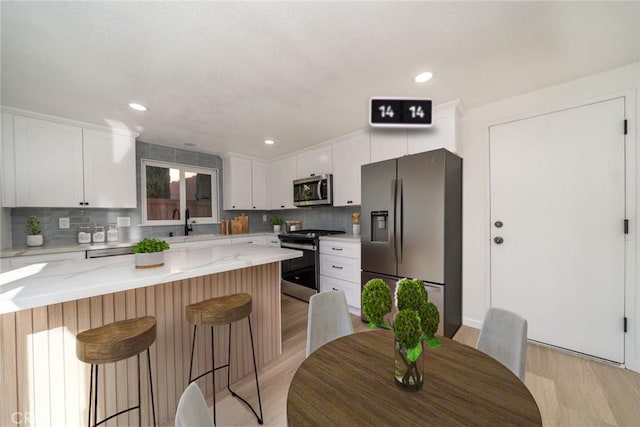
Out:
14.14
